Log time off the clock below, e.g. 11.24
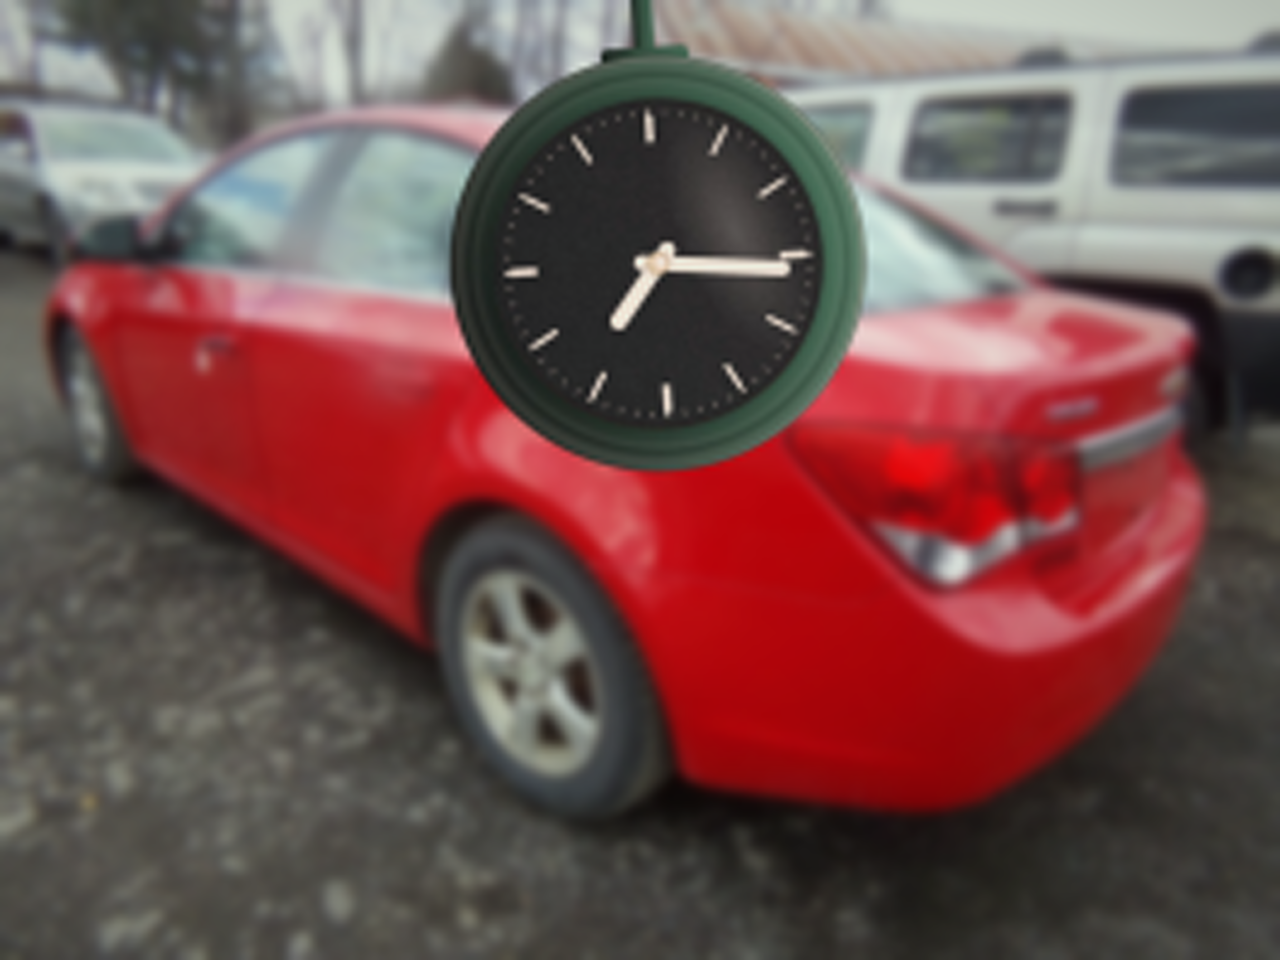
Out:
7.16
